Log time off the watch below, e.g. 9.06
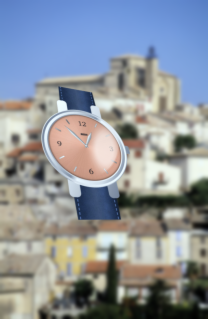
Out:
12.53
